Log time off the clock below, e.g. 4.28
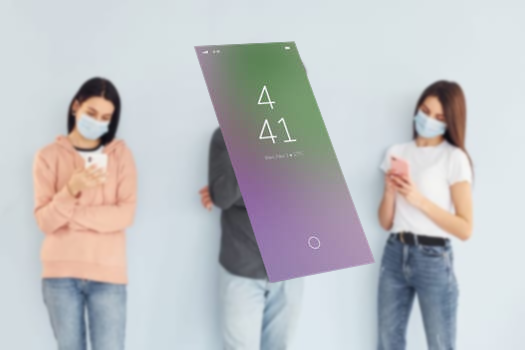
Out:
4.41
